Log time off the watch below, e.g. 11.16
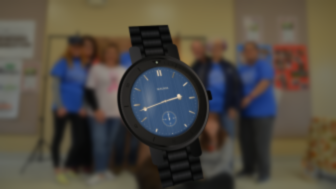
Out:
2.43
